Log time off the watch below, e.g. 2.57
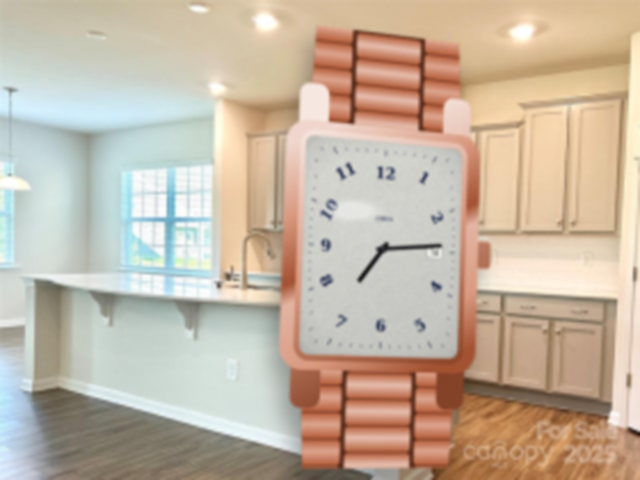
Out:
7.14
